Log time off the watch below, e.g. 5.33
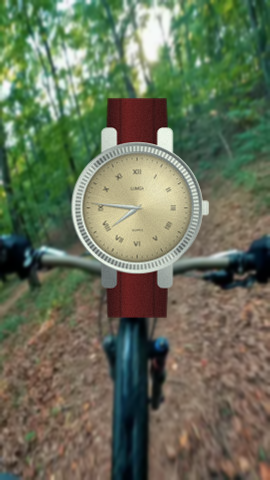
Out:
7.46
